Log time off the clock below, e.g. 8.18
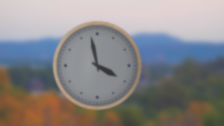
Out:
3.58
